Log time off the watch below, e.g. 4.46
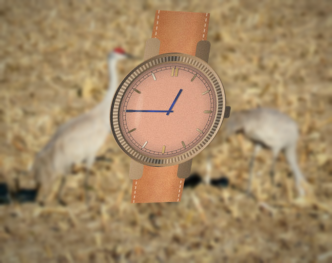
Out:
12.45
